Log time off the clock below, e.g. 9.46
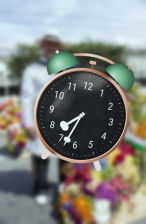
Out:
7.33
